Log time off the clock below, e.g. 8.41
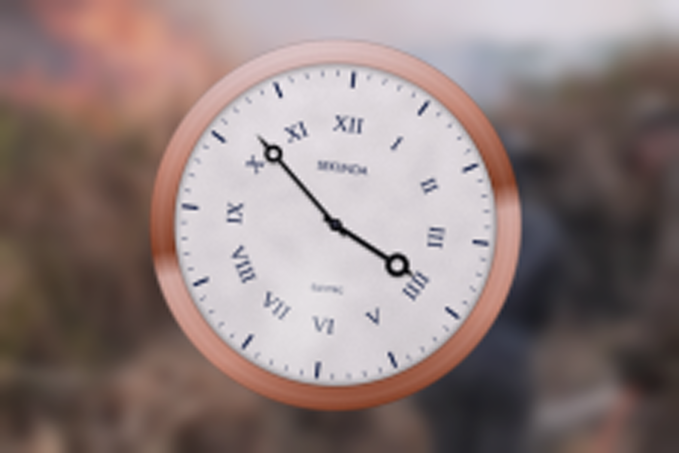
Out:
3.52
